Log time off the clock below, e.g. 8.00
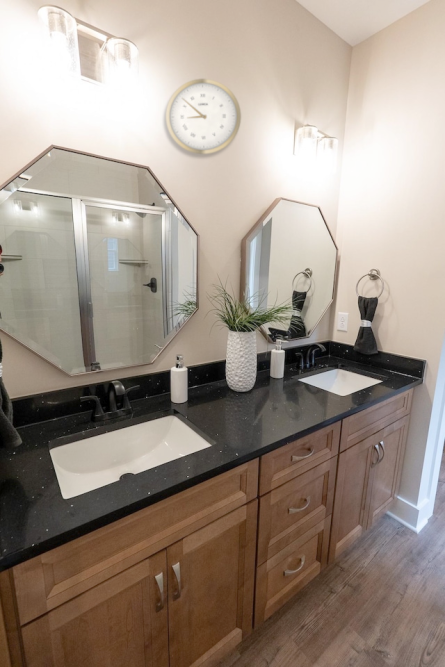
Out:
8.52
